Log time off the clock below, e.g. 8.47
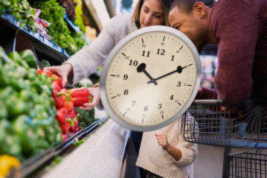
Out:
10.10
